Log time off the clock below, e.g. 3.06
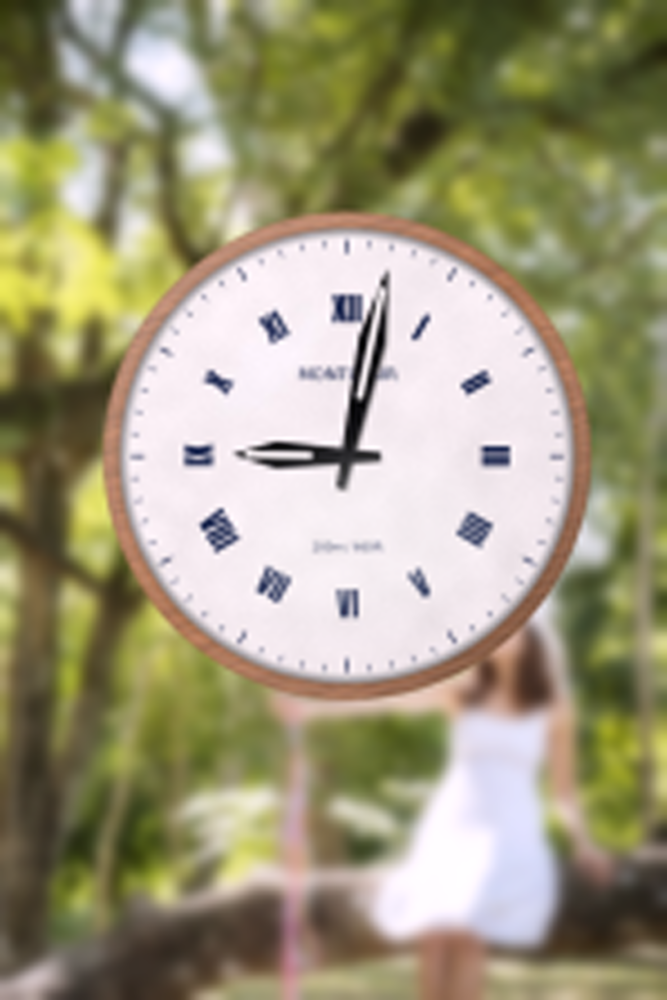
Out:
9.02
